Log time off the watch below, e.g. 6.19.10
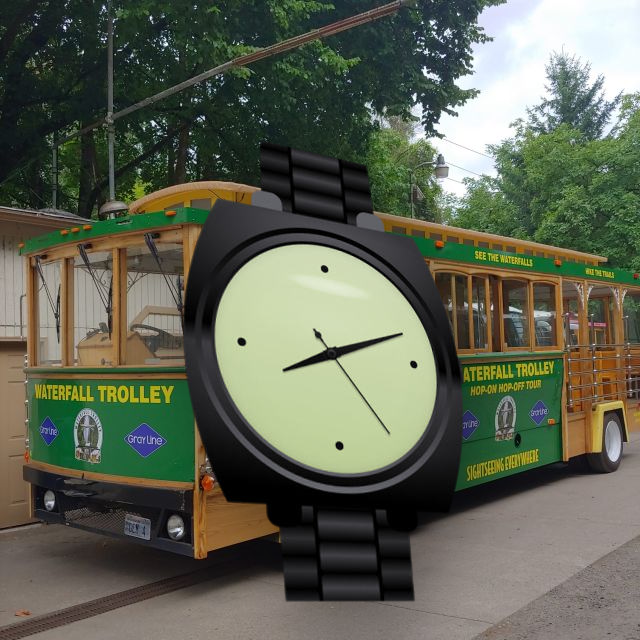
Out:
8.11.24
